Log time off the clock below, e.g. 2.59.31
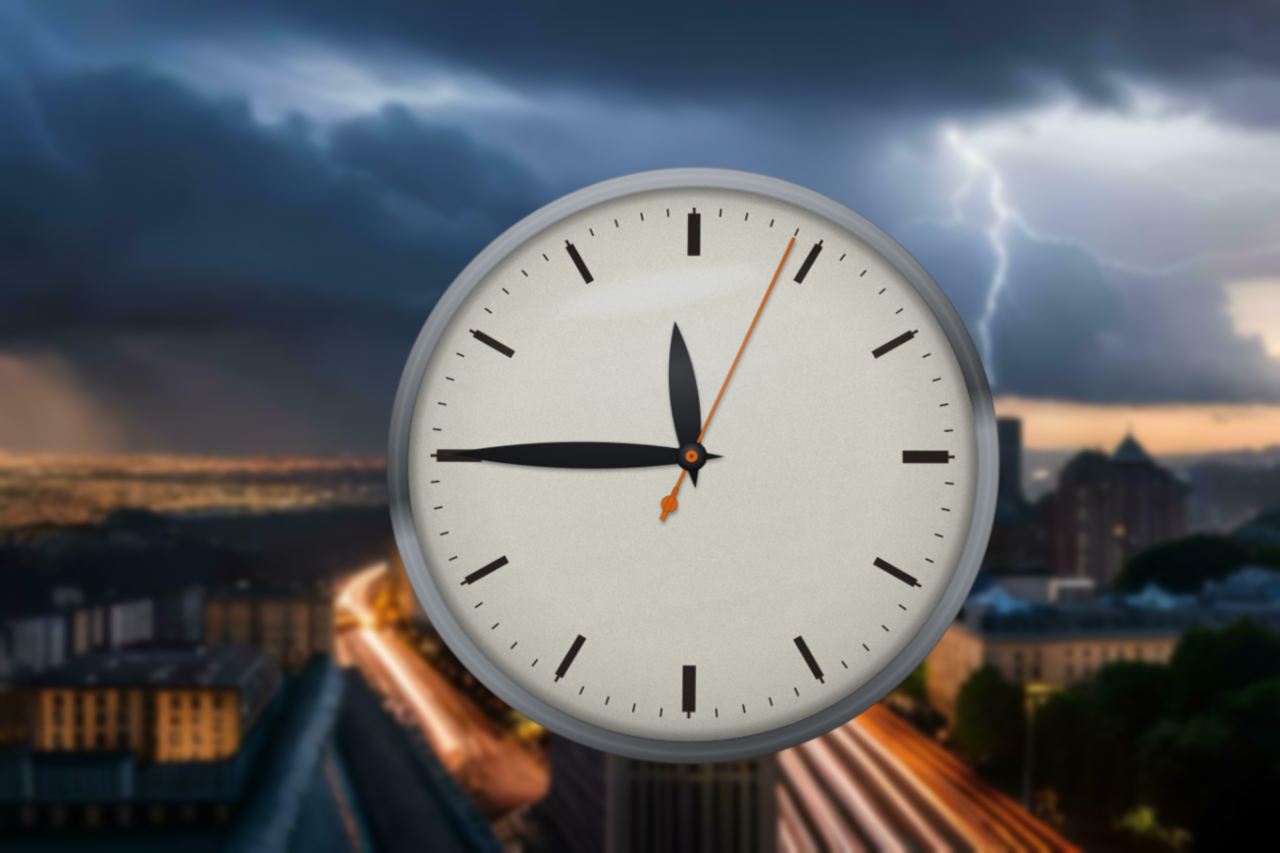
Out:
11.45.04
